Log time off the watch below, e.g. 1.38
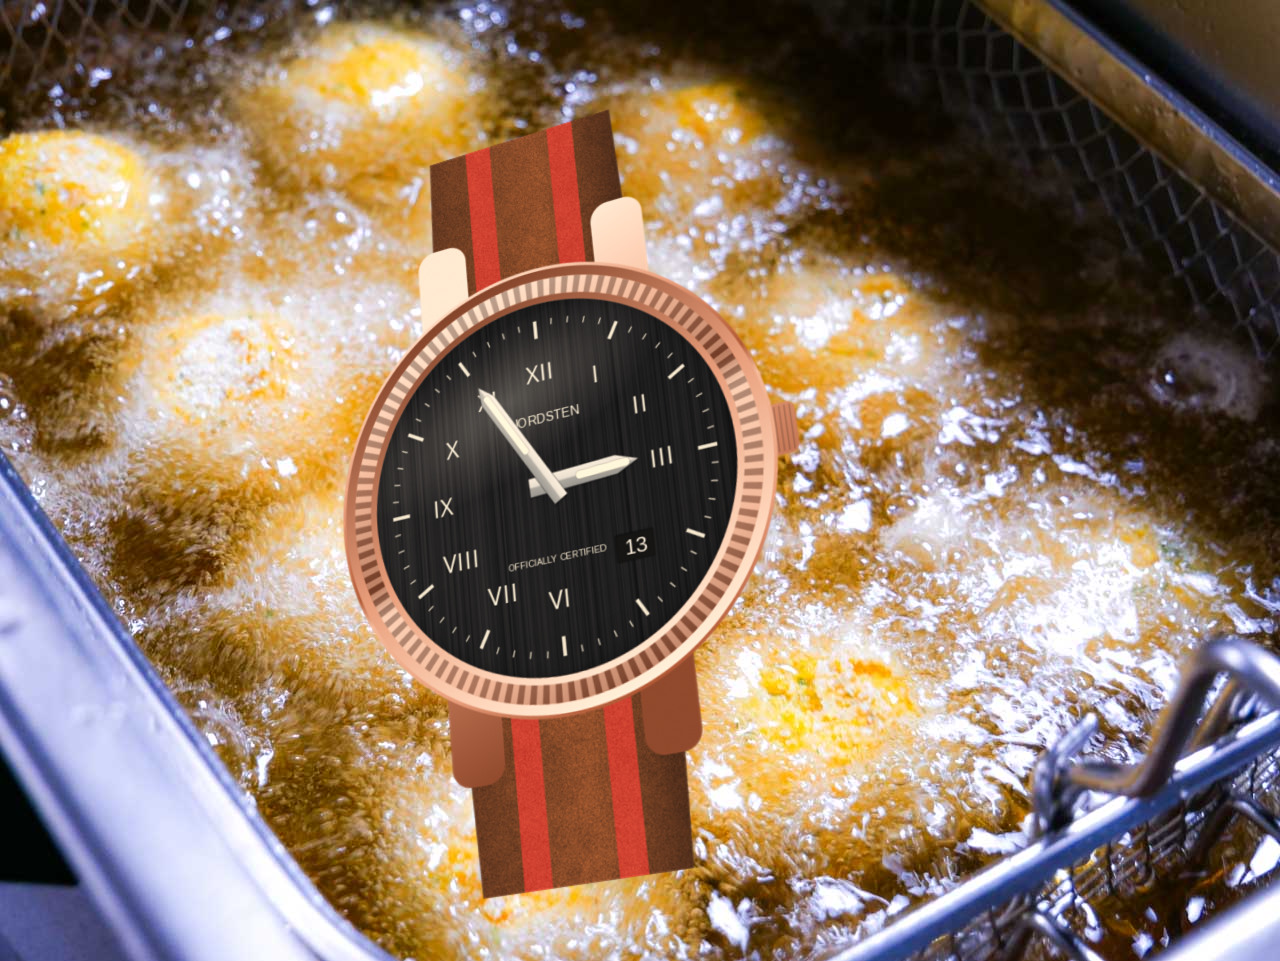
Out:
2.55
